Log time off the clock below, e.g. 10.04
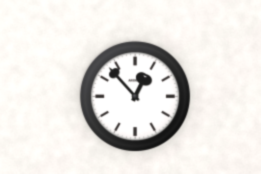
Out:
12.53
